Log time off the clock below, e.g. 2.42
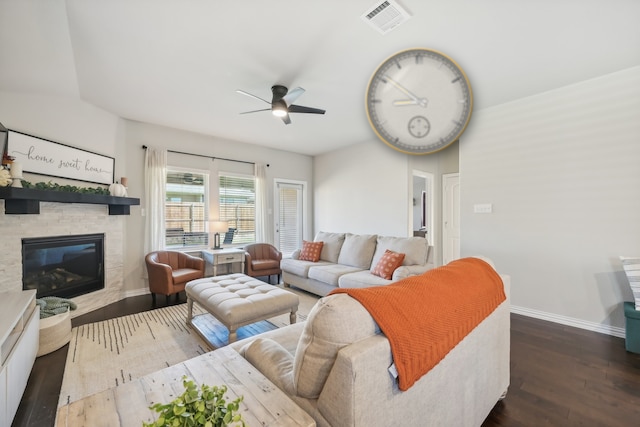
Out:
8.51
